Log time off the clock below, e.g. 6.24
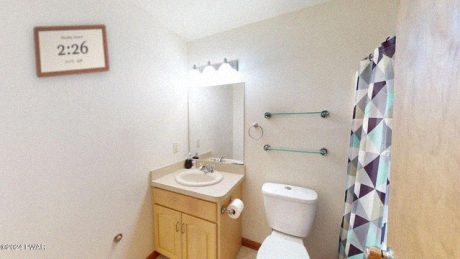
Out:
2.26
